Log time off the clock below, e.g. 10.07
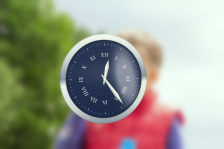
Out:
12.24
